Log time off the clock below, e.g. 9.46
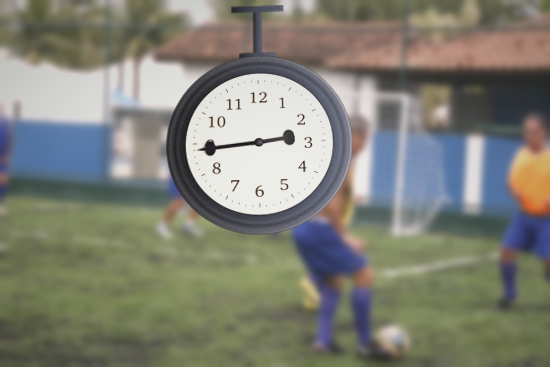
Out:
2.44
